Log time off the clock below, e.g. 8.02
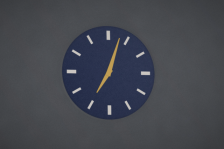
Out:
7.03
